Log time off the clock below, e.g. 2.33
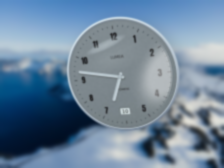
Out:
6.47
